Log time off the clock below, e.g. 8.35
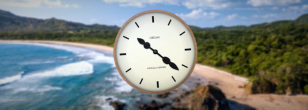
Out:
10.22
